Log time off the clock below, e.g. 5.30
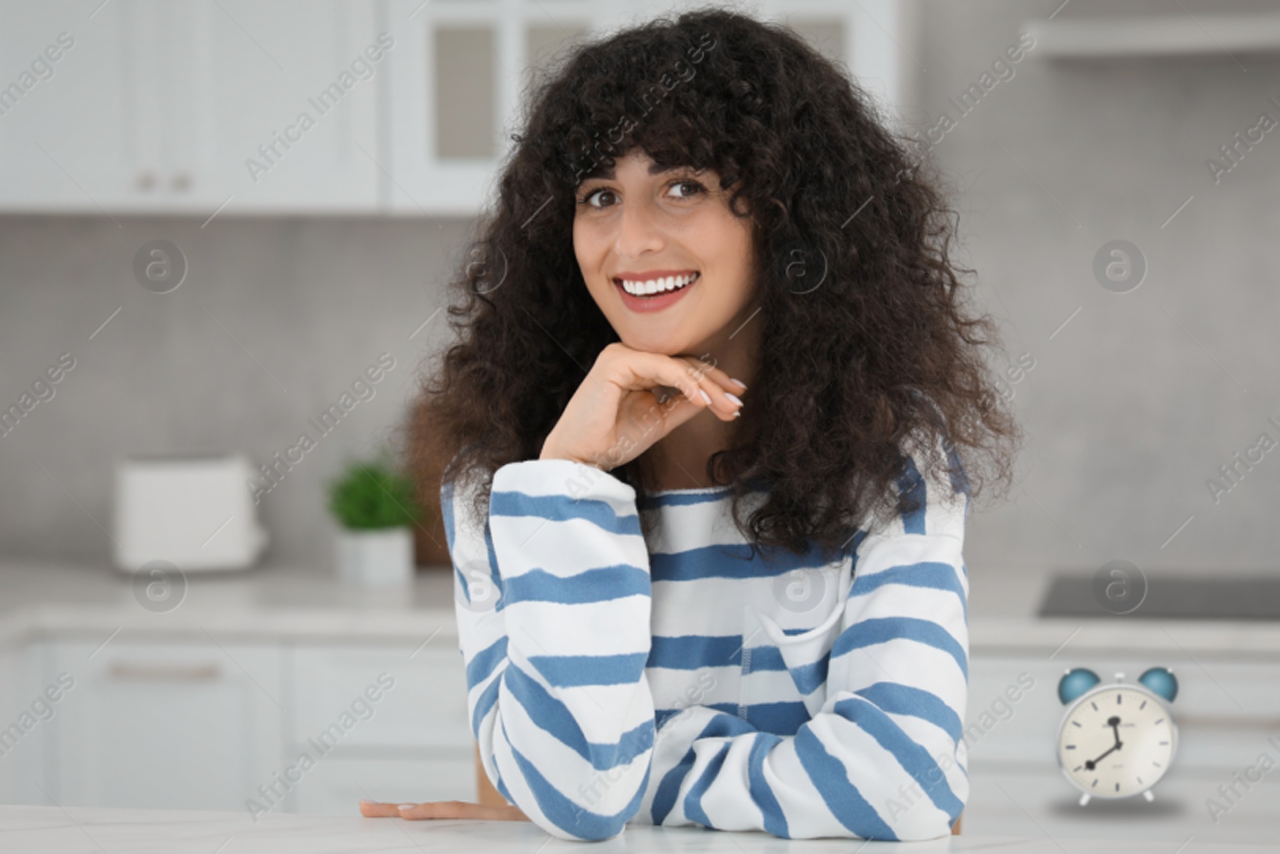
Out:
11.39
